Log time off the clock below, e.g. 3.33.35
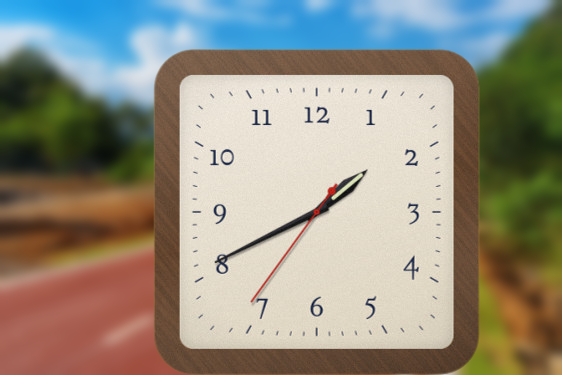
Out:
1.40.36
